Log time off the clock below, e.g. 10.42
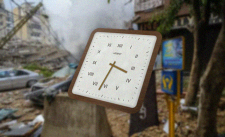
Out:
3.32
